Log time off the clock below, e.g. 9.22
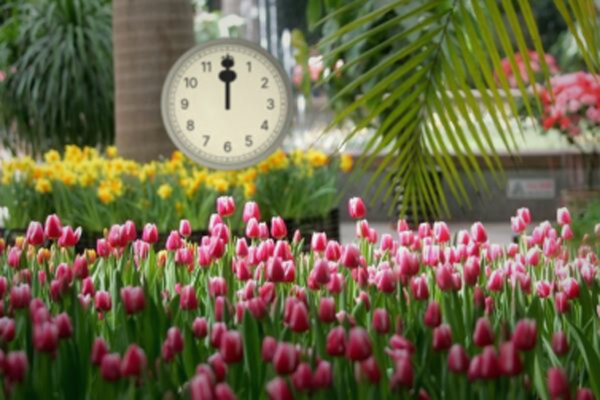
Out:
12.00
